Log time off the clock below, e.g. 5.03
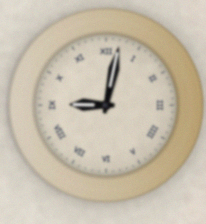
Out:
9.02
